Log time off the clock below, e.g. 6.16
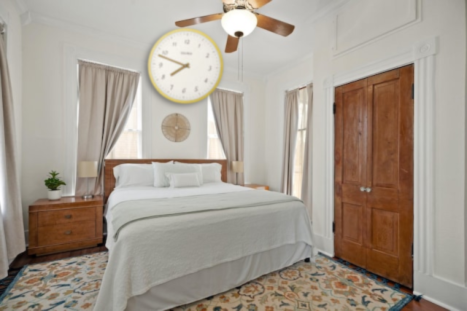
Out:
7.48
